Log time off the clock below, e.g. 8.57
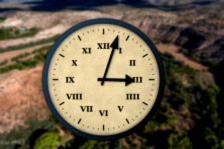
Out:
3.03
